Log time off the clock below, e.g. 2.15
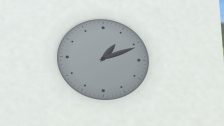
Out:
1.11
